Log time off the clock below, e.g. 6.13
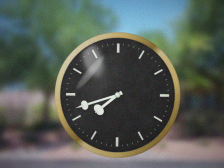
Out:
7.42
